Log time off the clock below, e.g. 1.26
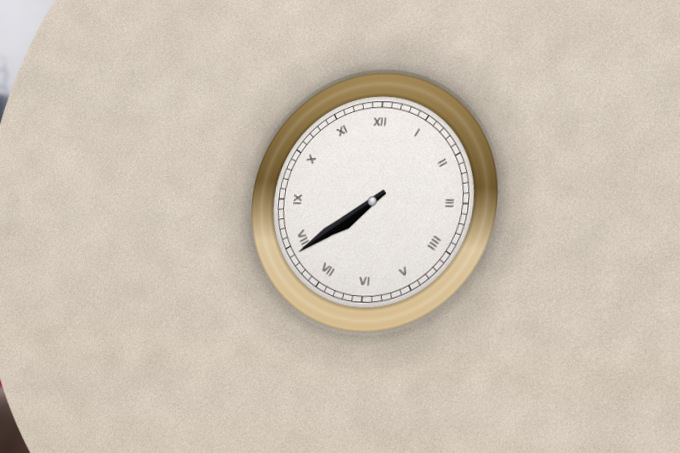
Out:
7.39
